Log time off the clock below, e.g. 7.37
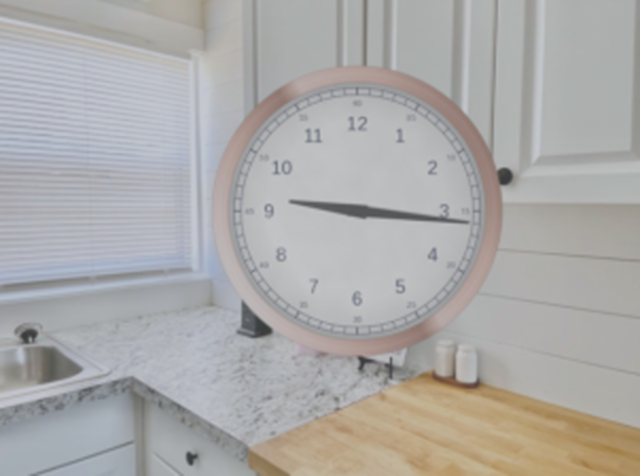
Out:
9.16
